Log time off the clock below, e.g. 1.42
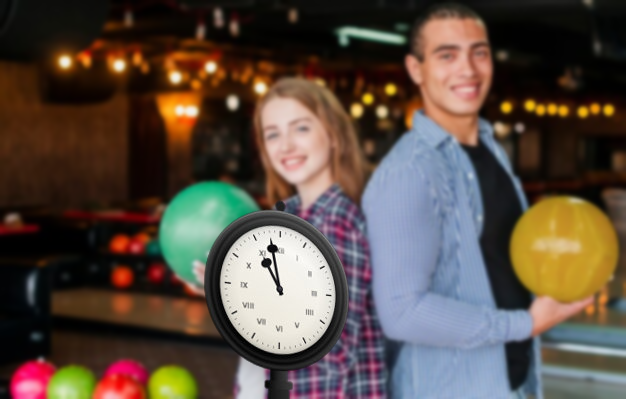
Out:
10.58
